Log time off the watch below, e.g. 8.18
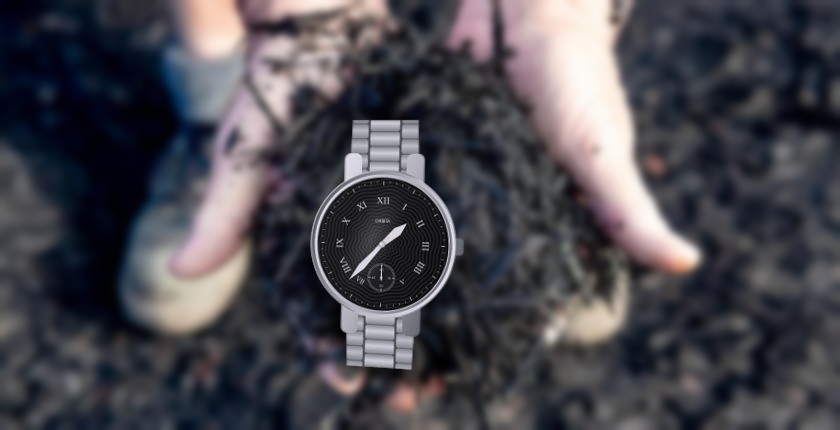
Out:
1.37
